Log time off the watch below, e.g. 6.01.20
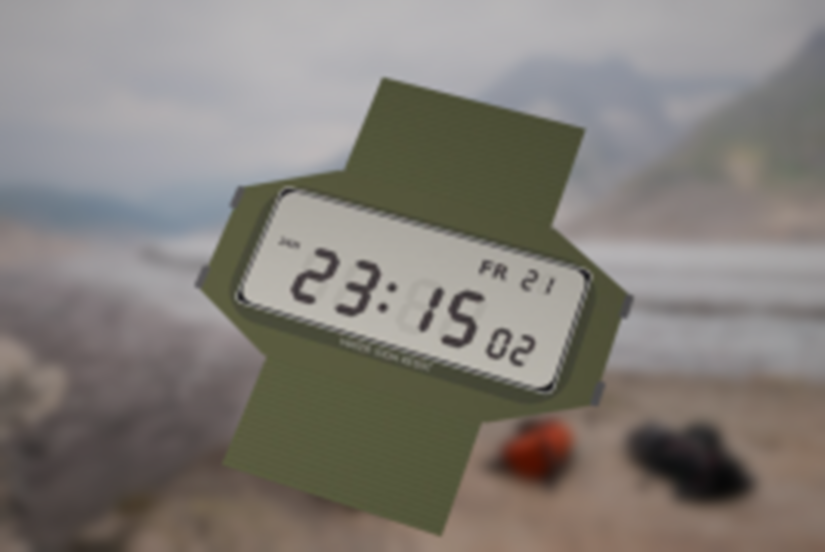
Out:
23.15.02
